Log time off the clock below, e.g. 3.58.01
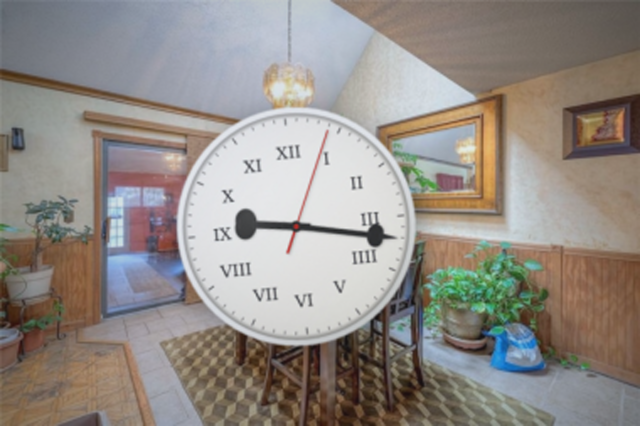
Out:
9.17.04
